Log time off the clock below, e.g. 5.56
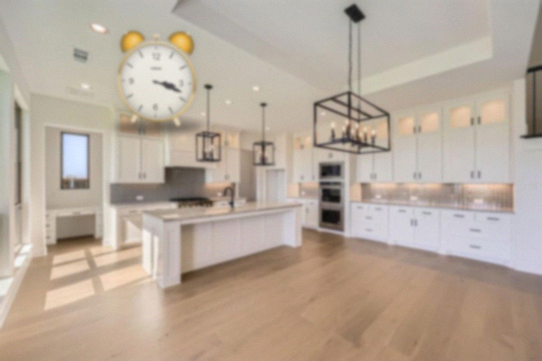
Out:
3.18
